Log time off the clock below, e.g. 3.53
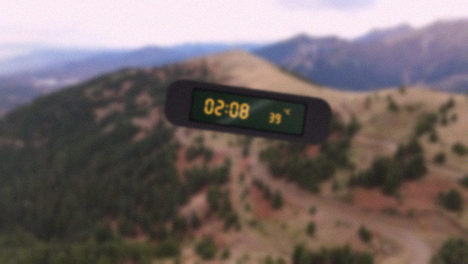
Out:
2.08
